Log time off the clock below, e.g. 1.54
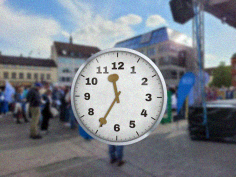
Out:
11.35
